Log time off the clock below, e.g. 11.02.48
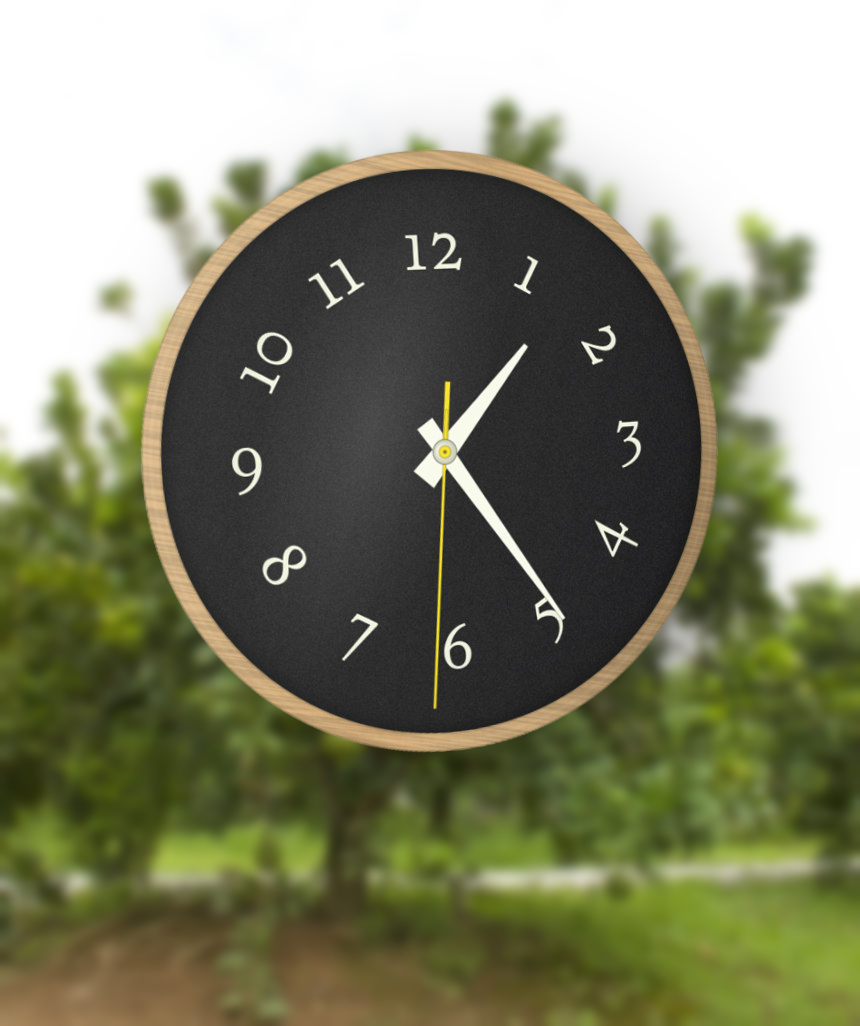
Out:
1.24.31
